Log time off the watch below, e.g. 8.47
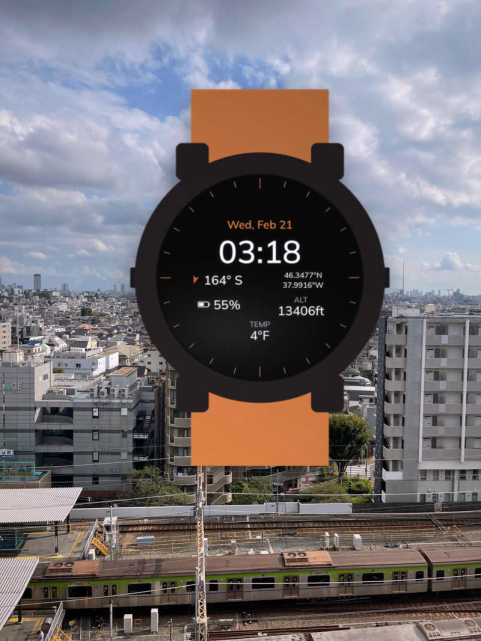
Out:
3.18
